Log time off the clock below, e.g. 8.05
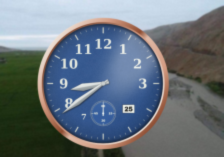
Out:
8.39
